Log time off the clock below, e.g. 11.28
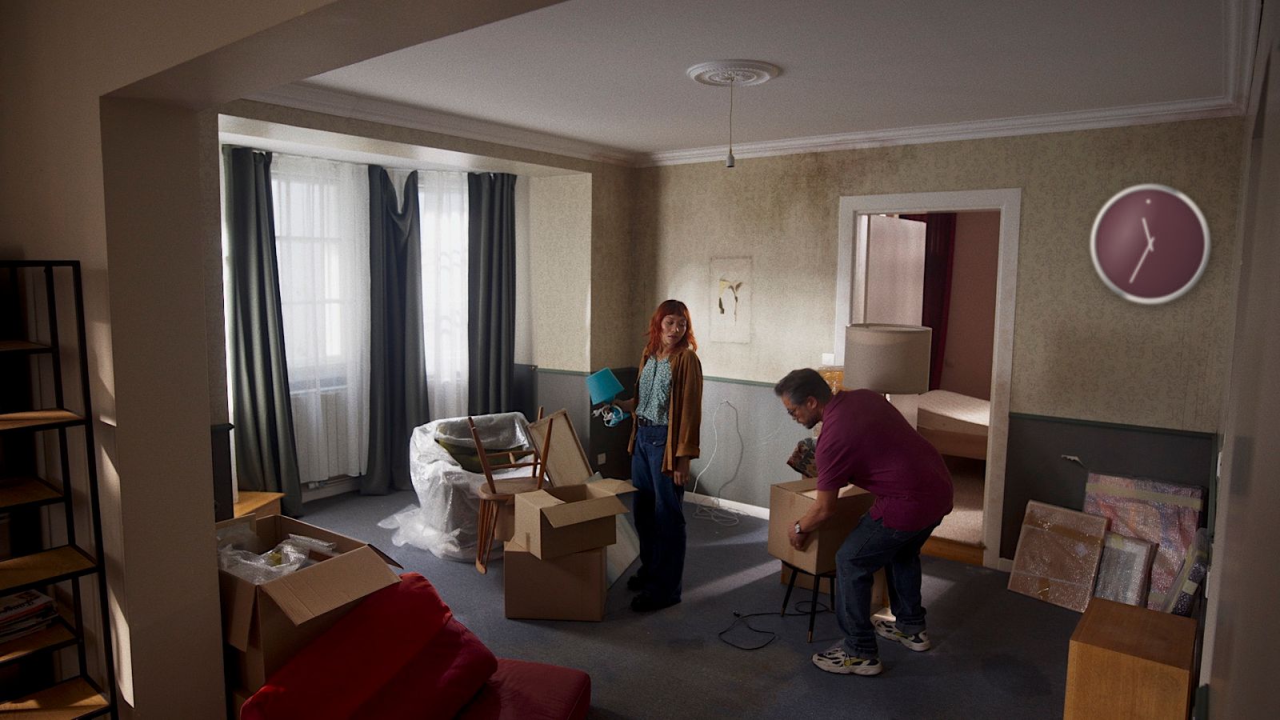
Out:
11.35
